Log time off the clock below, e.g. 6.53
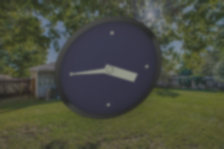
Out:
3.45
